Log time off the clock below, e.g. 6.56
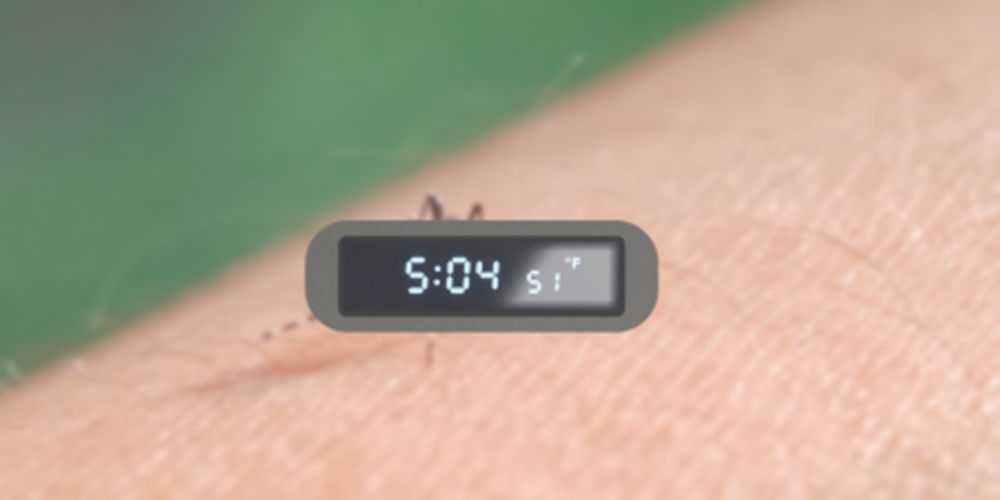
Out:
5.04
